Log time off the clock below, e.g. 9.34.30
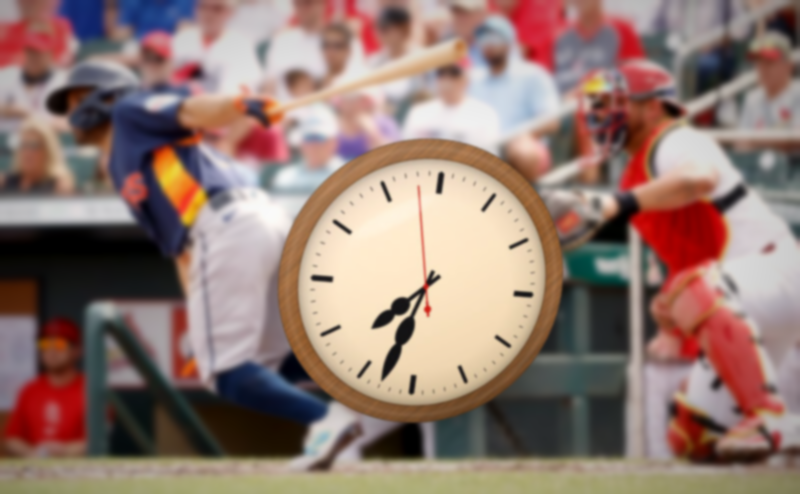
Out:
7.32.58
